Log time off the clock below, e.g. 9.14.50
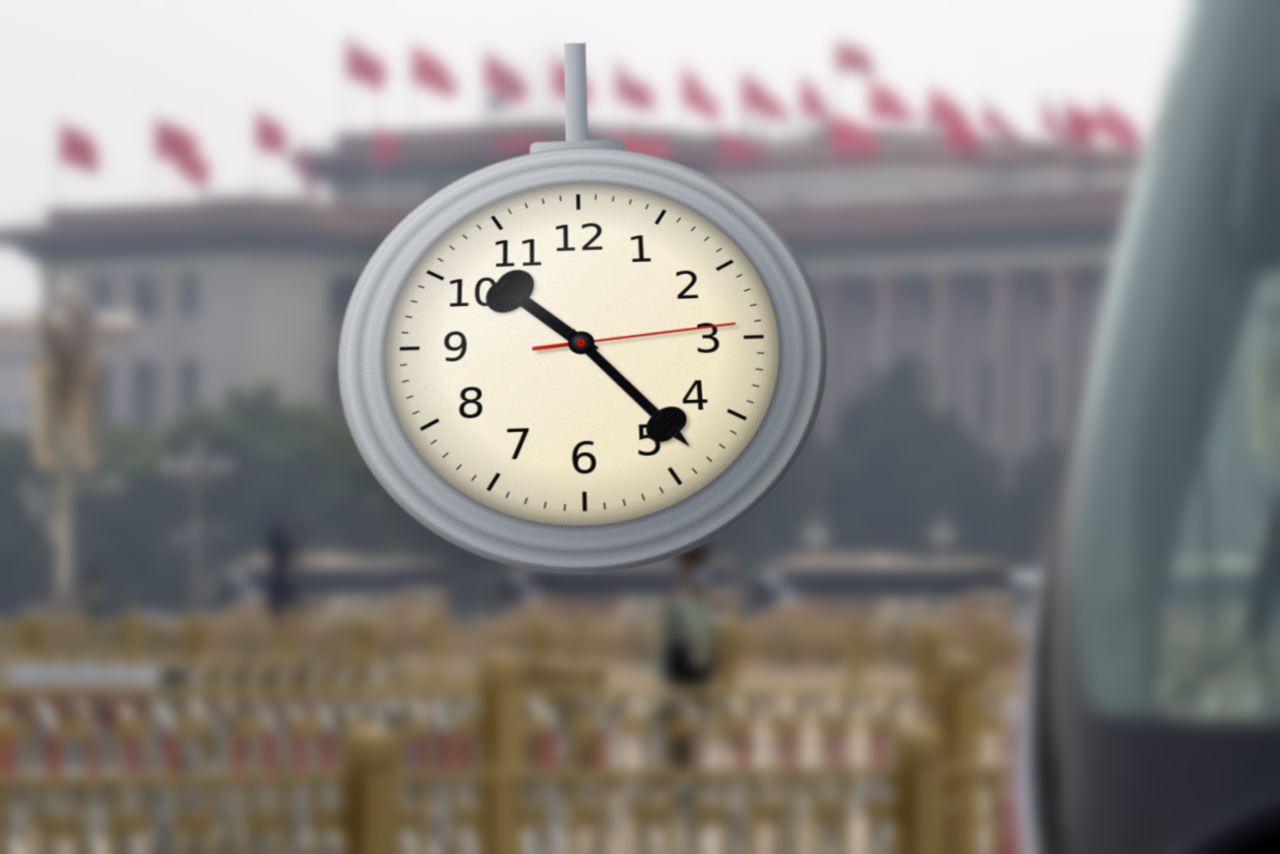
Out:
10.23.14
